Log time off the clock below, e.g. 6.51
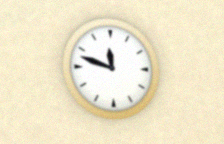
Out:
11.48
